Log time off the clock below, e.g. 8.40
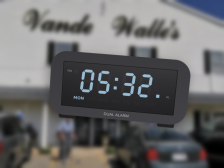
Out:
5.32
